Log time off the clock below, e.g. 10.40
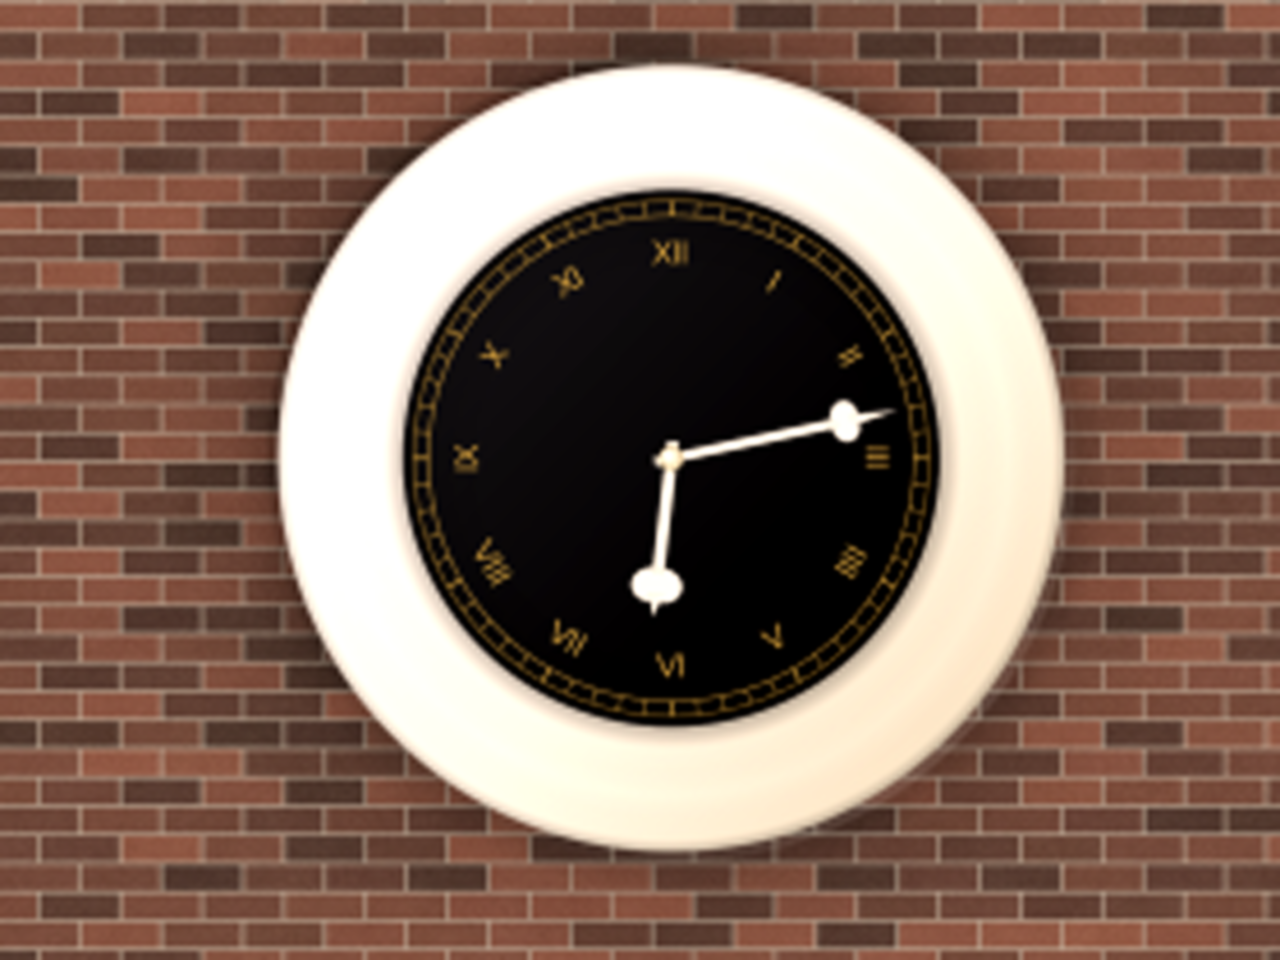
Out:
6.13
